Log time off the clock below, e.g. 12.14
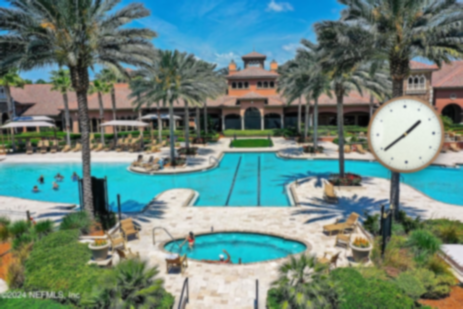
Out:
1.39
